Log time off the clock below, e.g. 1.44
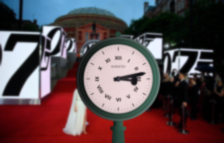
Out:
3.13
